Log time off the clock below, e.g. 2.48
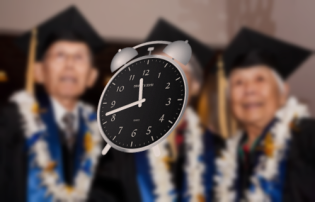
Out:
11.42
